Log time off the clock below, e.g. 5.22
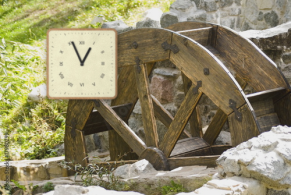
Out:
12.56
